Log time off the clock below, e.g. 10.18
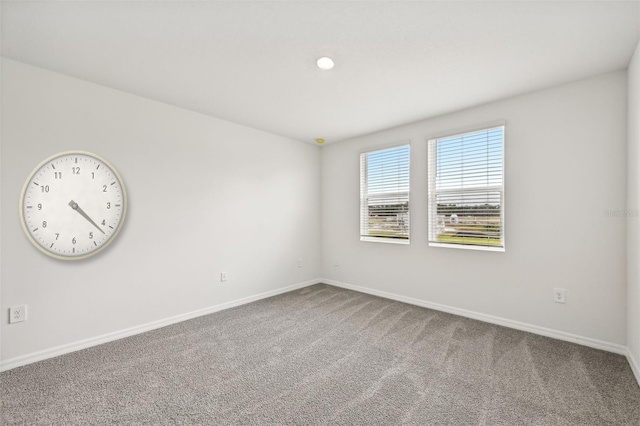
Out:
4.22
